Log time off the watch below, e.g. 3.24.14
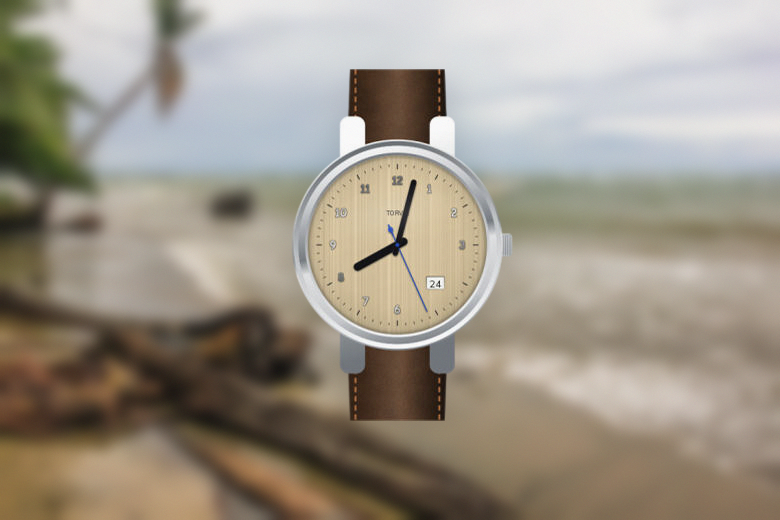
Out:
8.02.26
